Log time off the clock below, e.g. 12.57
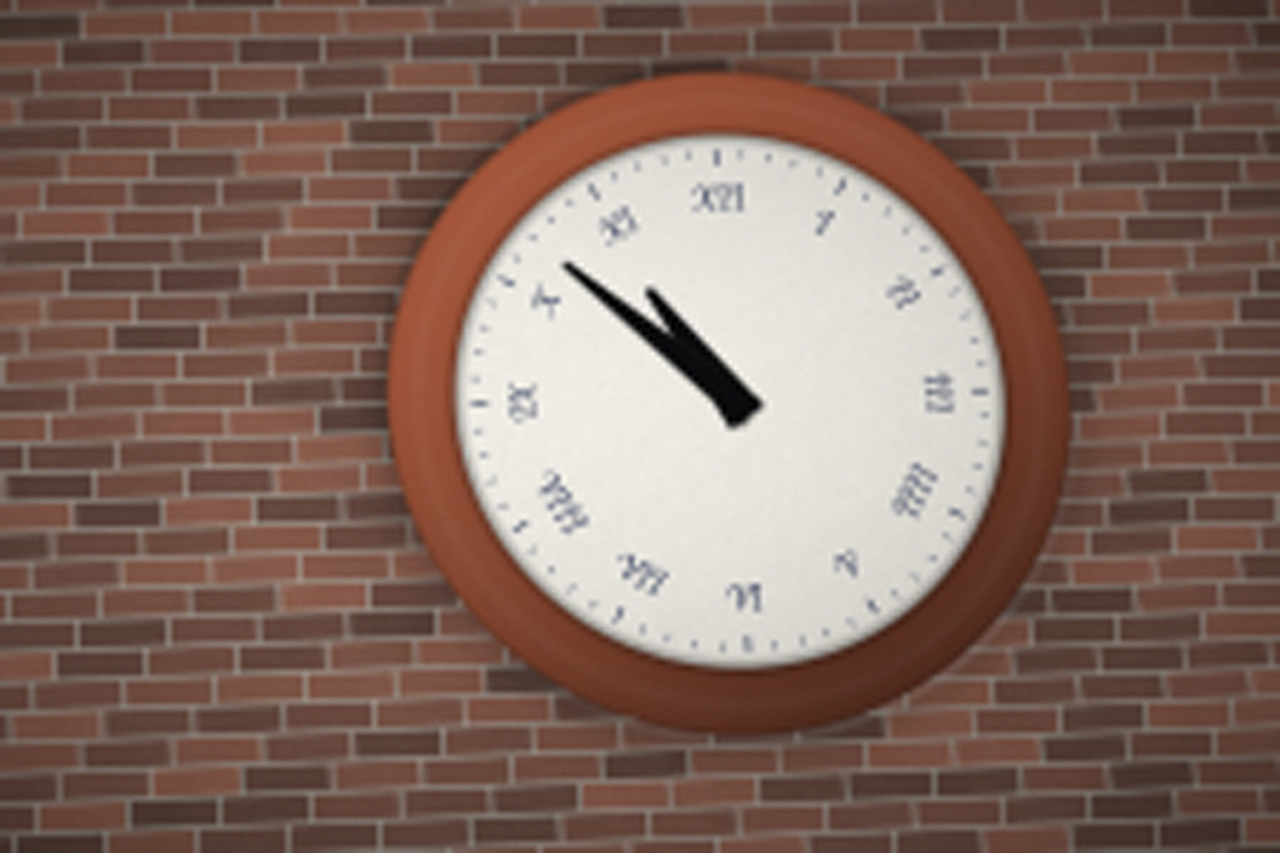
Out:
10.52
